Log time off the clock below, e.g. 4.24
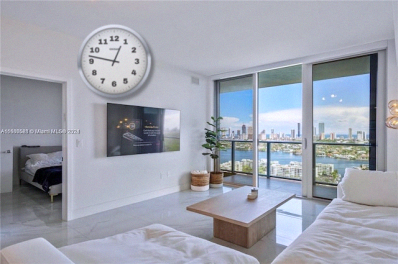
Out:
12.47
